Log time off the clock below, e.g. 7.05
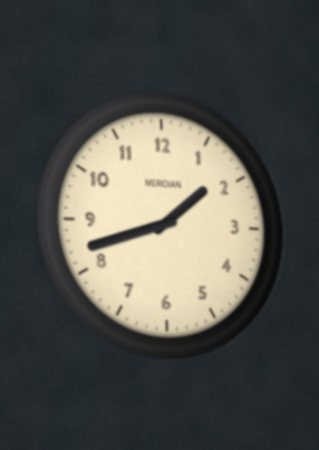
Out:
1.42
